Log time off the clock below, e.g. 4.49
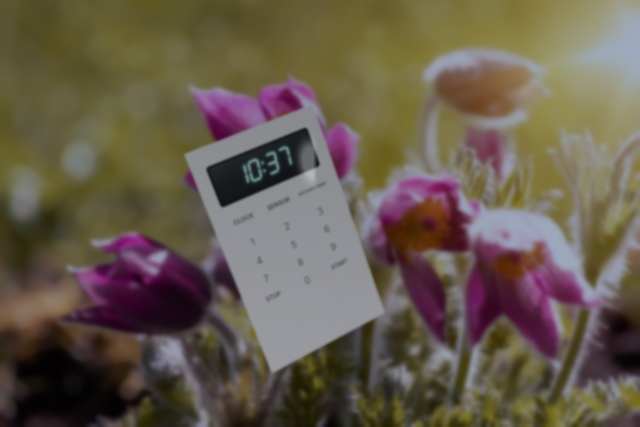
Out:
10.37
